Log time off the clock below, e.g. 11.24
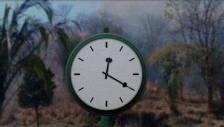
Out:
12.20
